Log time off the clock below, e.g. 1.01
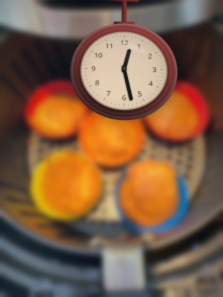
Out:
12.28
